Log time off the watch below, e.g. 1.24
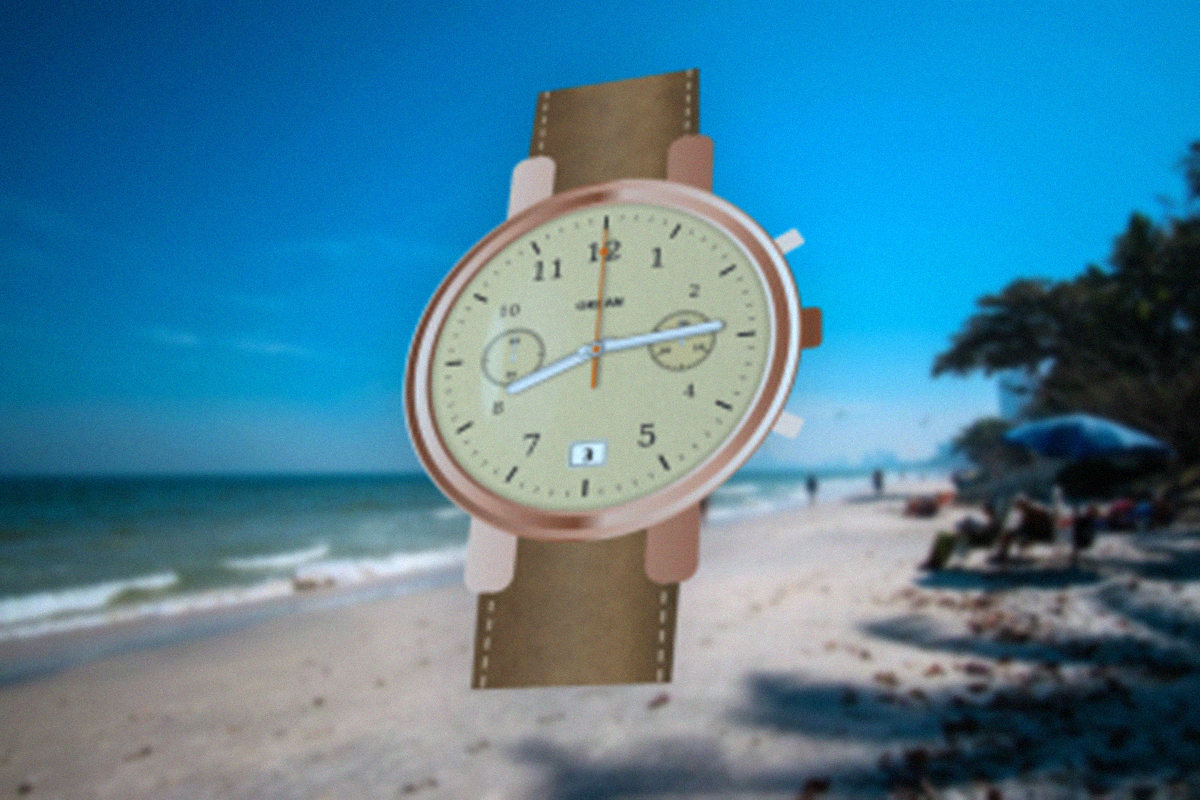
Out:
8.14
